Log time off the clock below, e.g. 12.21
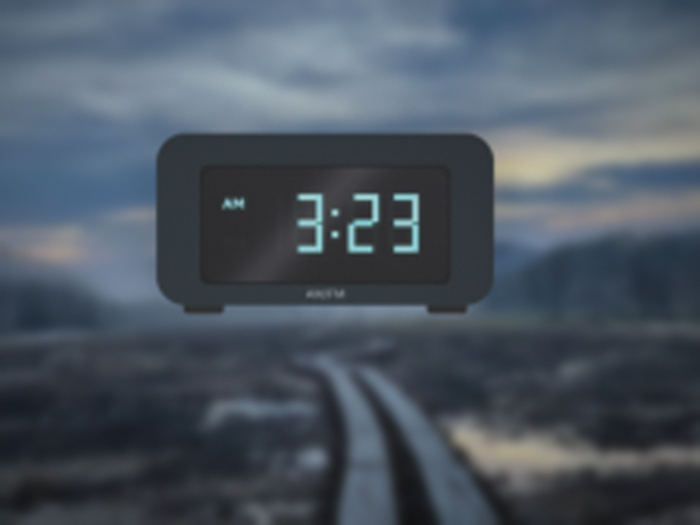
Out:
3.23
